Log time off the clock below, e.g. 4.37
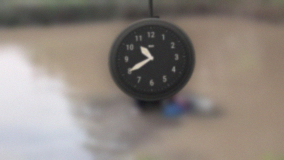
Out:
10.40
